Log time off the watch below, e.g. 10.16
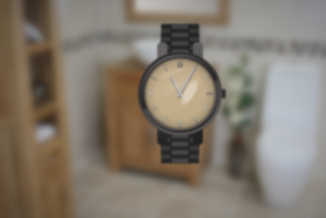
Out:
11.05
